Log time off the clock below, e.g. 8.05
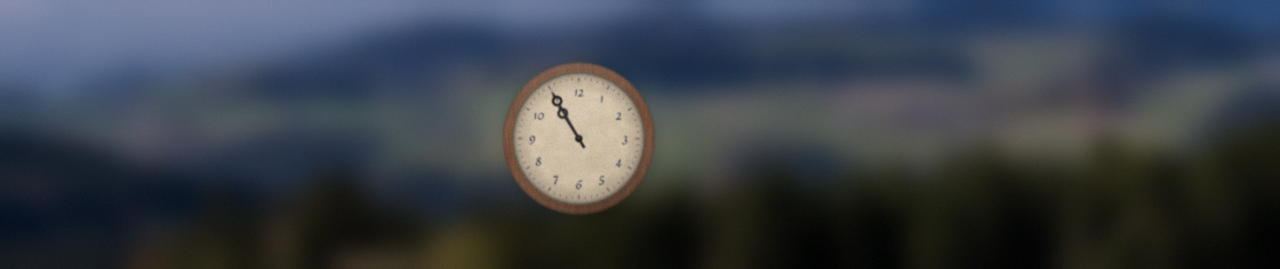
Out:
10.55
